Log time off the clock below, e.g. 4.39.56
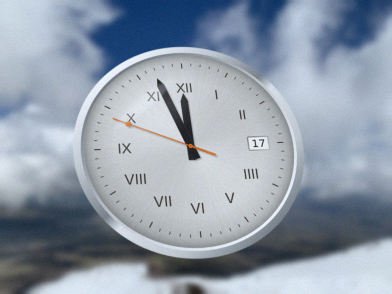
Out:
11.56.49
